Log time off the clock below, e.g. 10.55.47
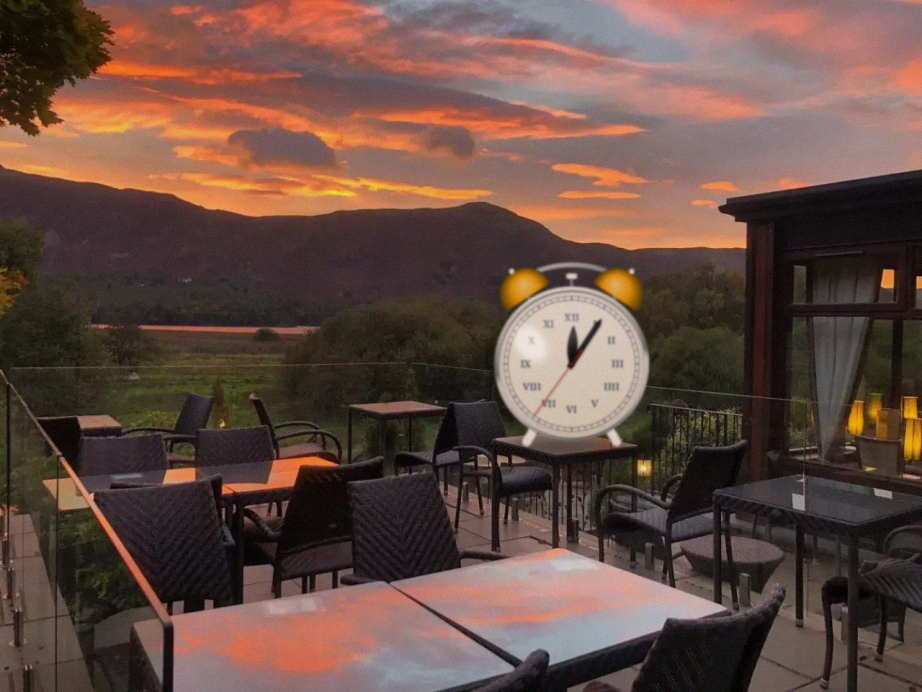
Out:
12.05.36
